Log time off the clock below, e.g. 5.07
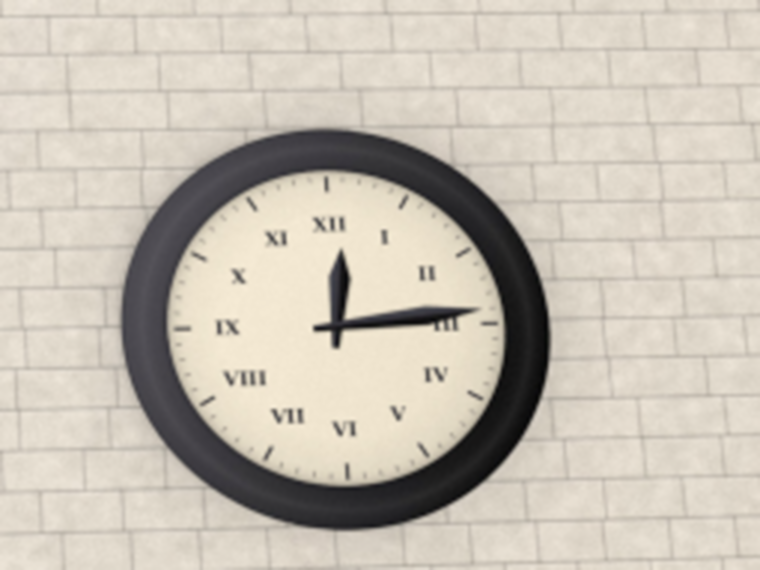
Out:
12.14
